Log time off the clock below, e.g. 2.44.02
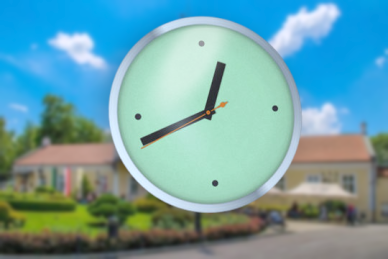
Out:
12.41.41
